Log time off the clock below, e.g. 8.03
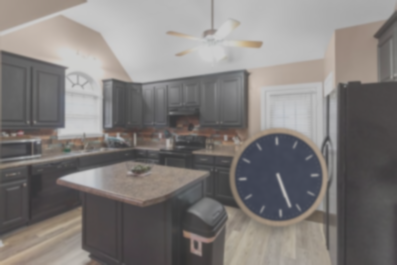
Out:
5.27
